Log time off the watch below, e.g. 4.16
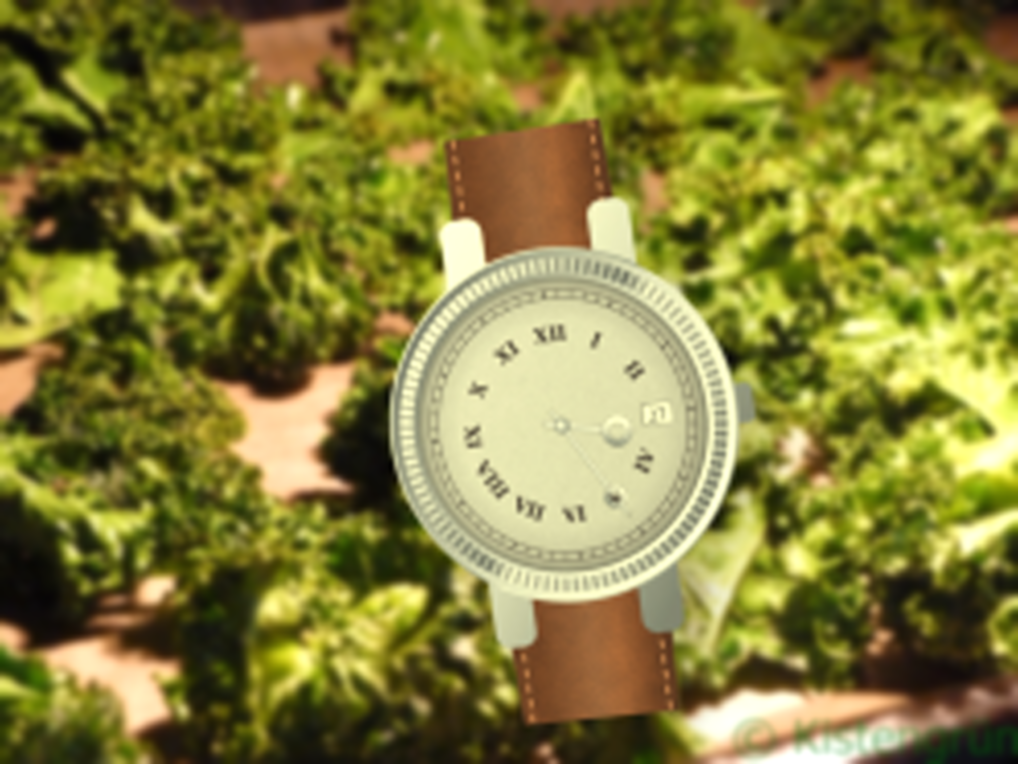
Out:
3.25
